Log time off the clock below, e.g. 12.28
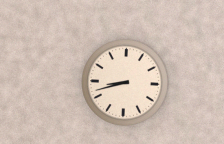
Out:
8.42
